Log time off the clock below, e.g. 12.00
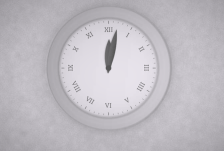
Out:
12.02
